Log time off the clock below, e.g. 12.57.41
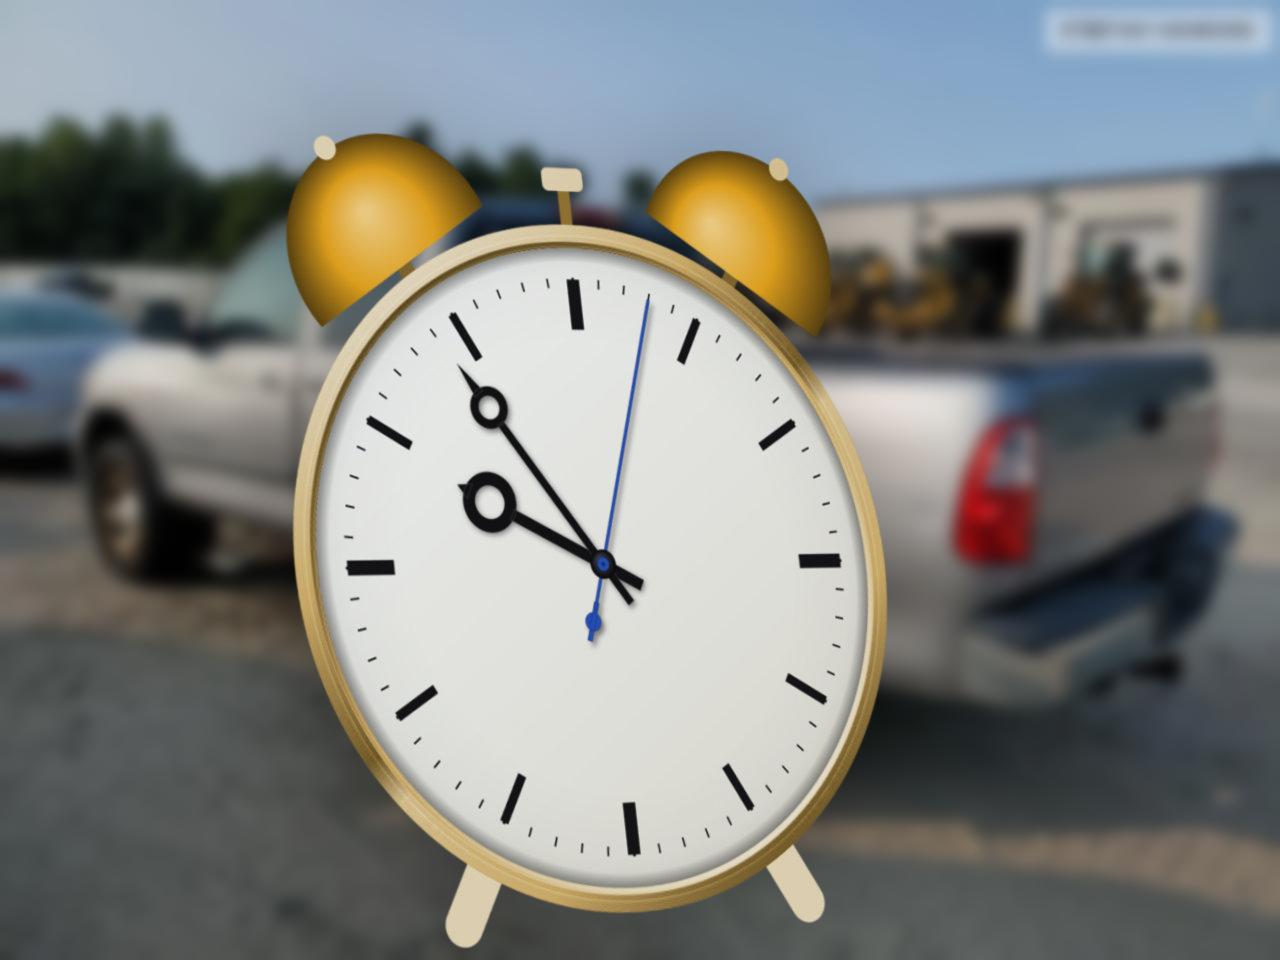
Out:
9.54.03
